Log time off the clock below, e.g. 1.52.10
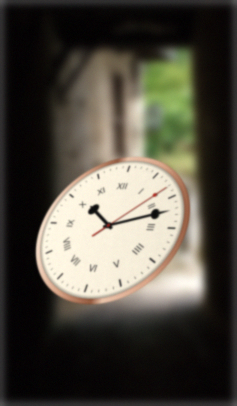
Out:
10.12.08
